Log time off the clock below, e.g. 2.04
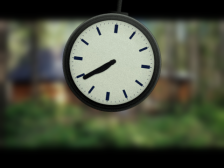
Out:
7.39
